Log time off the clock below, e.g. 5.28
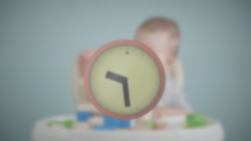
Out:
9.28
